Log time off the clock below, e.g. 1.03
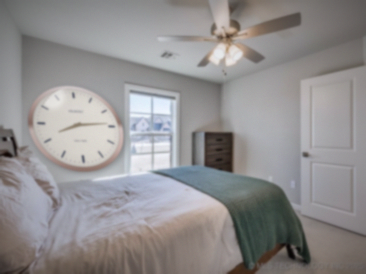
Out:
8.14
